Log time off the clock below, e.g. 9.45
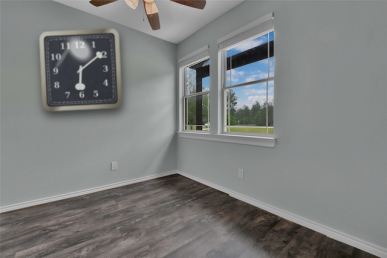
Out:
6.09
